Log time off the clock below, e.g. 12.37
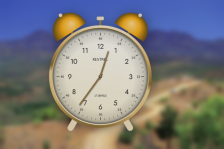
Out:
12.36
